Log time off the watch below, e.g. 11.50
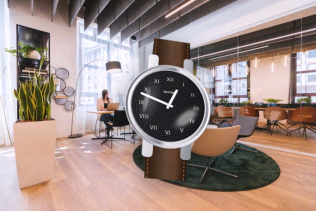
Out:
12.48
